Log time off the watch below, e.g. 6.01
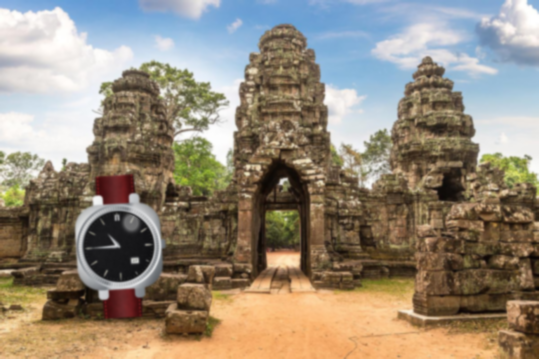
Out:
10.45
